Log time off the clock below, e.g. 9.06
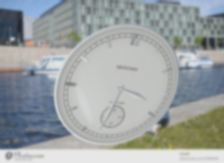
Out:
3.32
